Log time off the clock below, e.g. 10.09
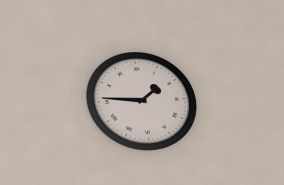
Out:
1.46
